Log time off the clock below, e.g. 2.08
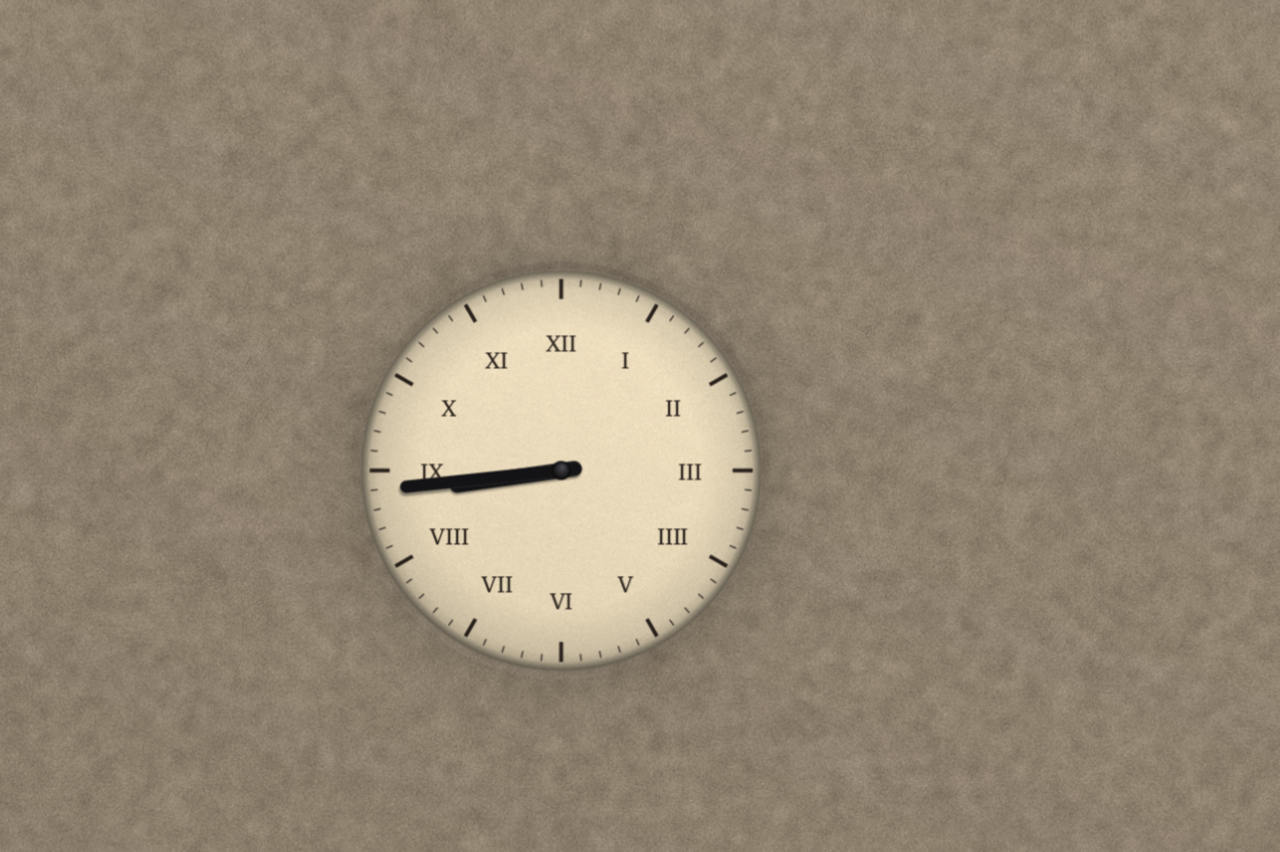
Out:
8.44
